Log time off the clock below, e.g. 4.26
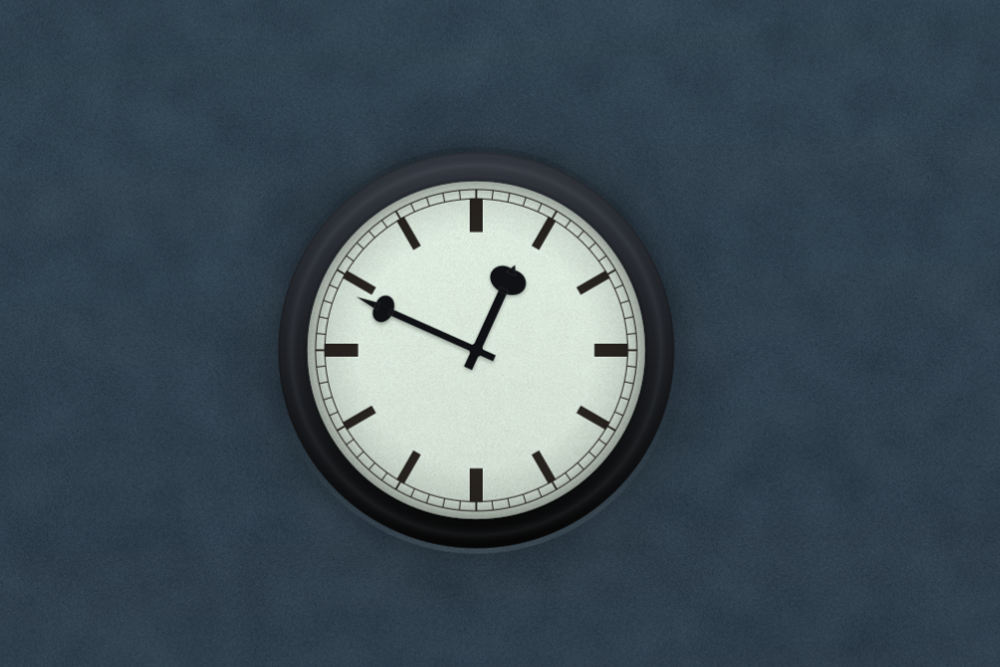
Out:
12.49
